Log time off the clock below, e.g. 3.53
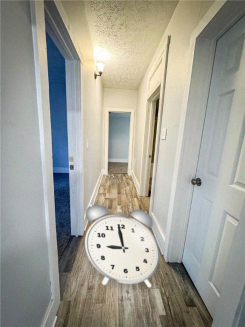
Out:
8.59
